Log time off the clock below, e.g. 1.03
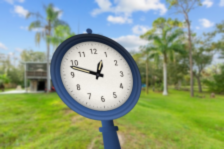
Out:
12.48
